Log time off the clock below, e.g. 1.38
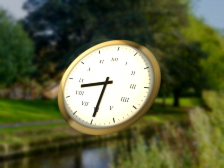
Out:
8.30
